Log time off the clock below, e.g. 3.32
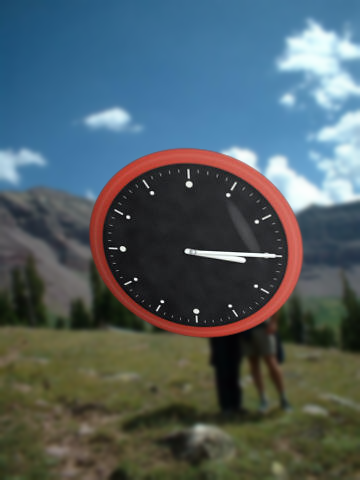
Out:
3.15
